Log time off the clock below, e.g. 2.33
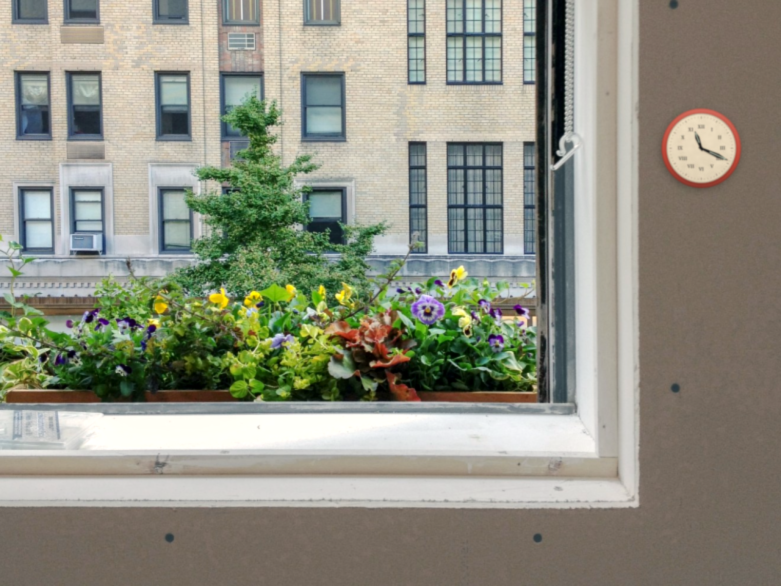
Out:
11.19
